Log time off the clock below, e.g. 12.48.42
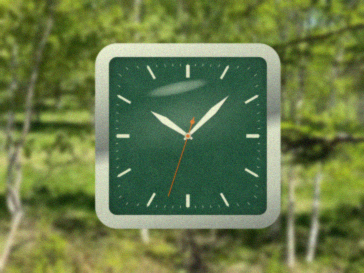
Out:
10.07.33
